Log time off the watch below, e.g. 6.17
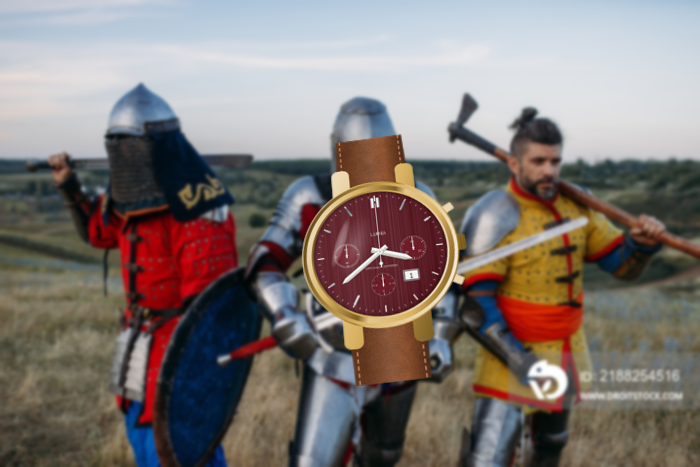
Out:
3.39
